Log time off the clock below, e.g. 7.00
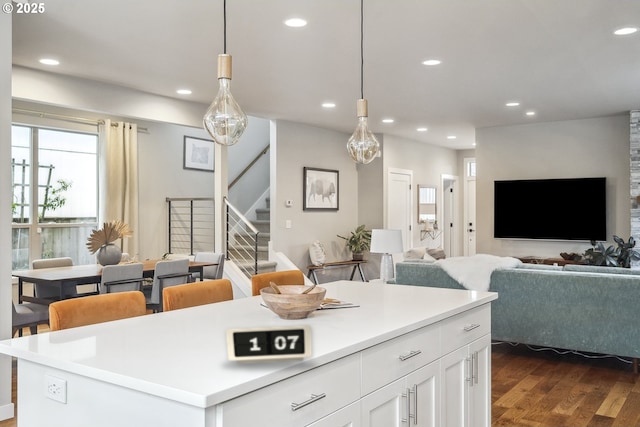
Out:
1.07
